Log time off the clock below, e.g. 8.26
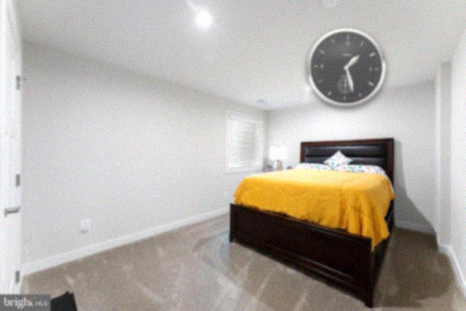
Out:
1.27
